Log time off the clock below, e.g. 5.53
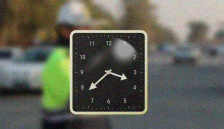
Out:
3.38
